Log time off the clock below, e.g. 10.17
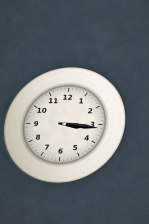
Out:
3.16
